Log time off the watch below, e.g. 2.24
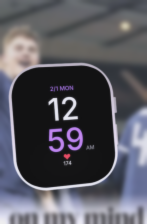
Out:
12.59
